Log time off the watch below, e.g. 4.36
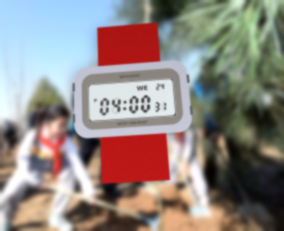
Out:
4.00
